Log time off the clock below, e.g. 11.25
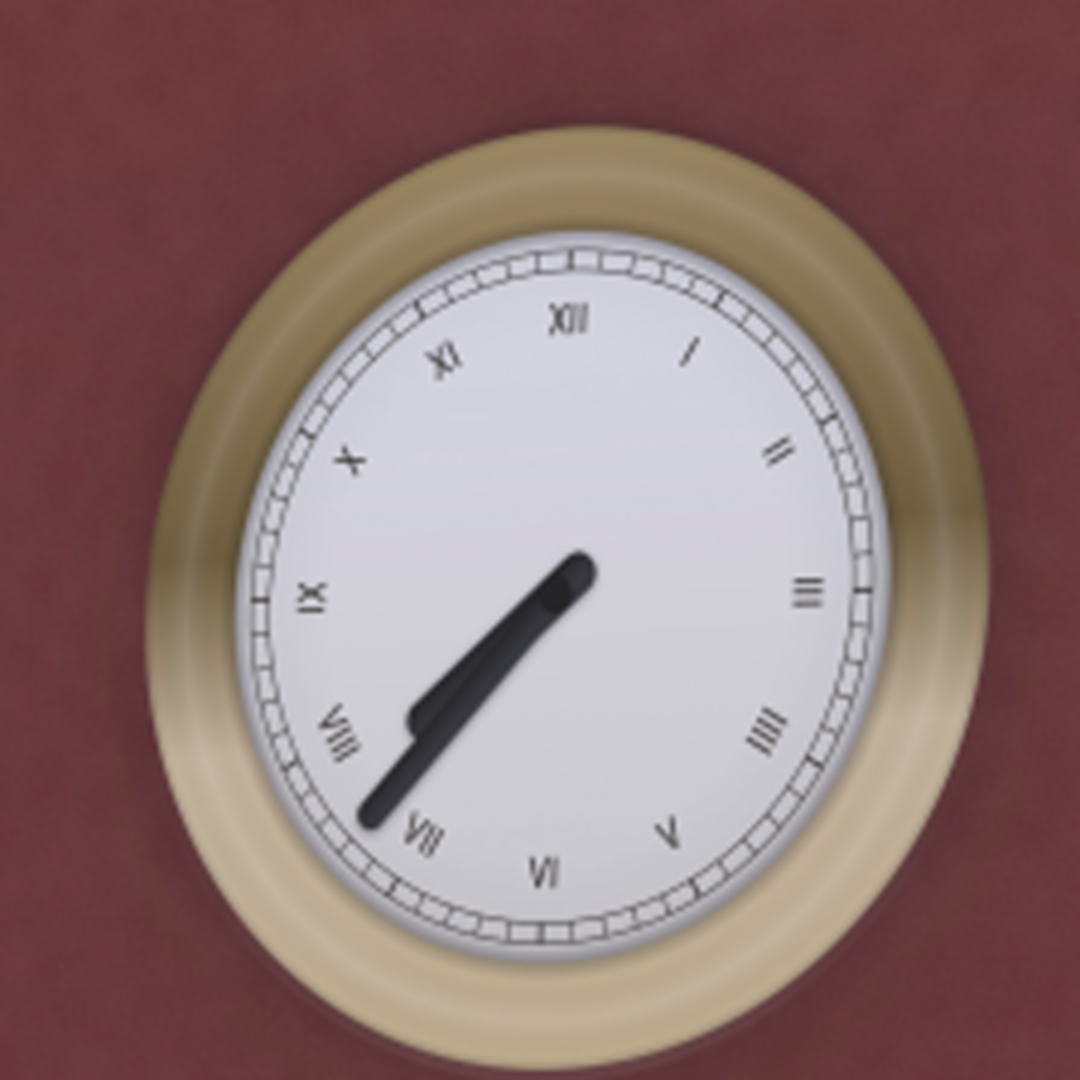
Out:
7.37
